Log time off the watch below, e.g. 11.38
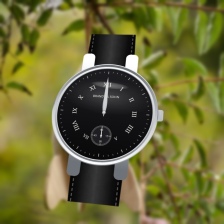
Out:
12.00
